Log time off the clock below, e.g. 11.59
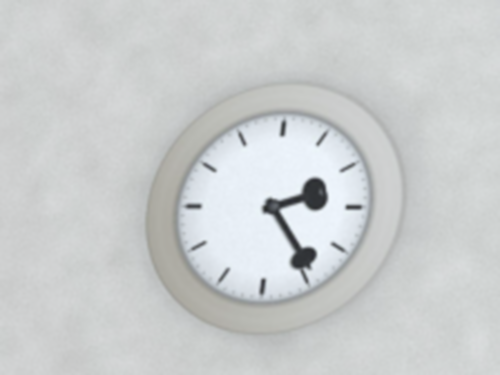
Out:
2.24
